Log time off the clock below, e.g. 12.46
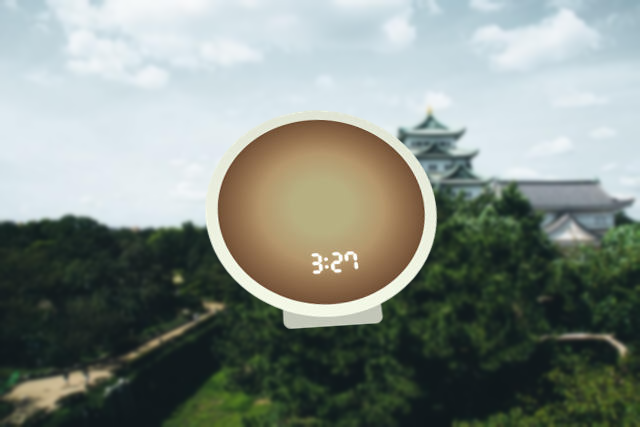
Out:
3.27
